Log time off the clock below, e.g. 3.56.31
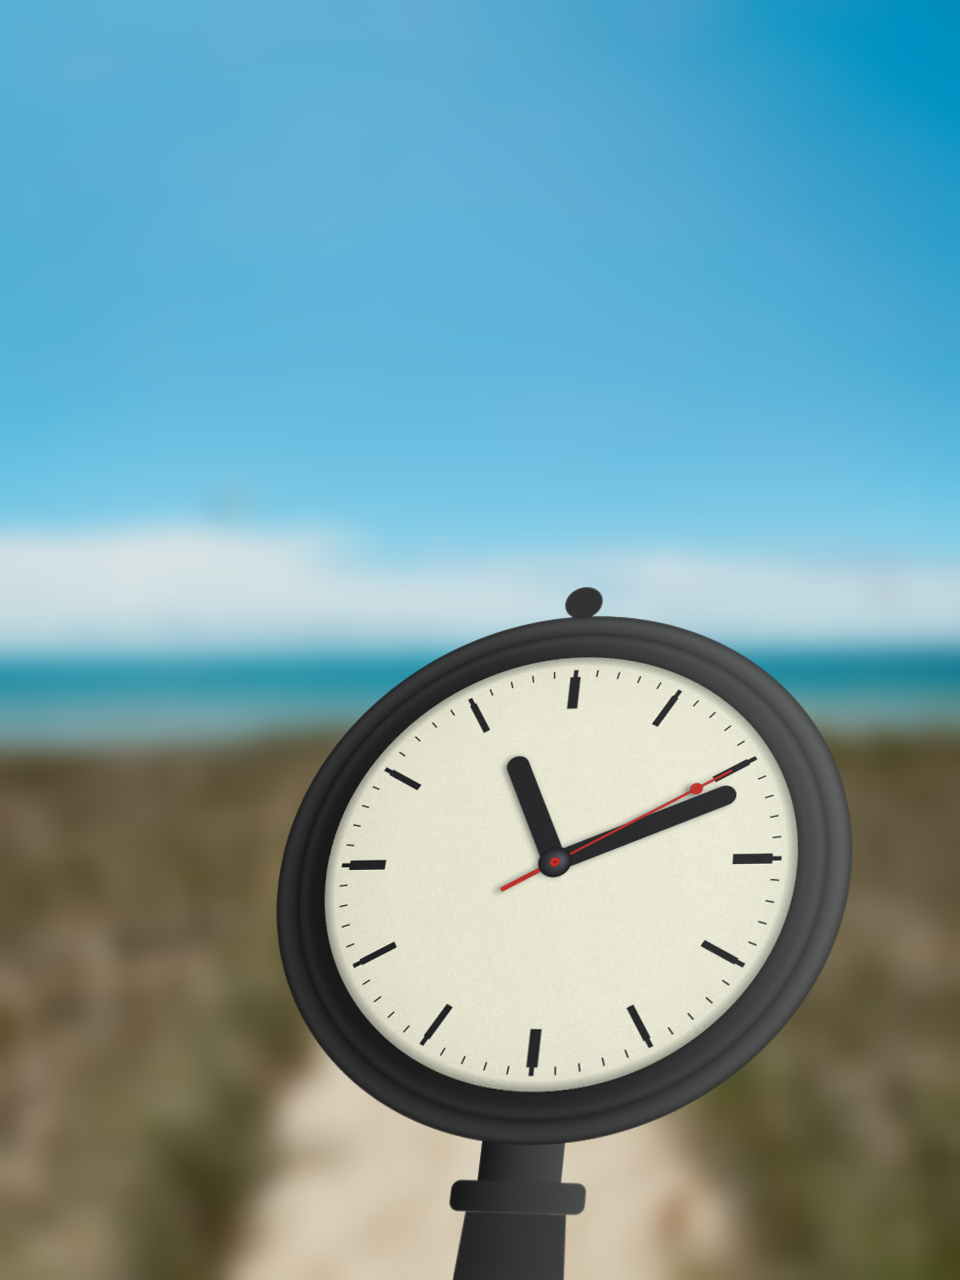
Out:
11.11.10
